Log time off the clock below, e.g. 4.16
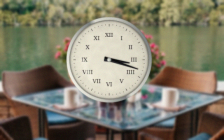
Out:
3.18
